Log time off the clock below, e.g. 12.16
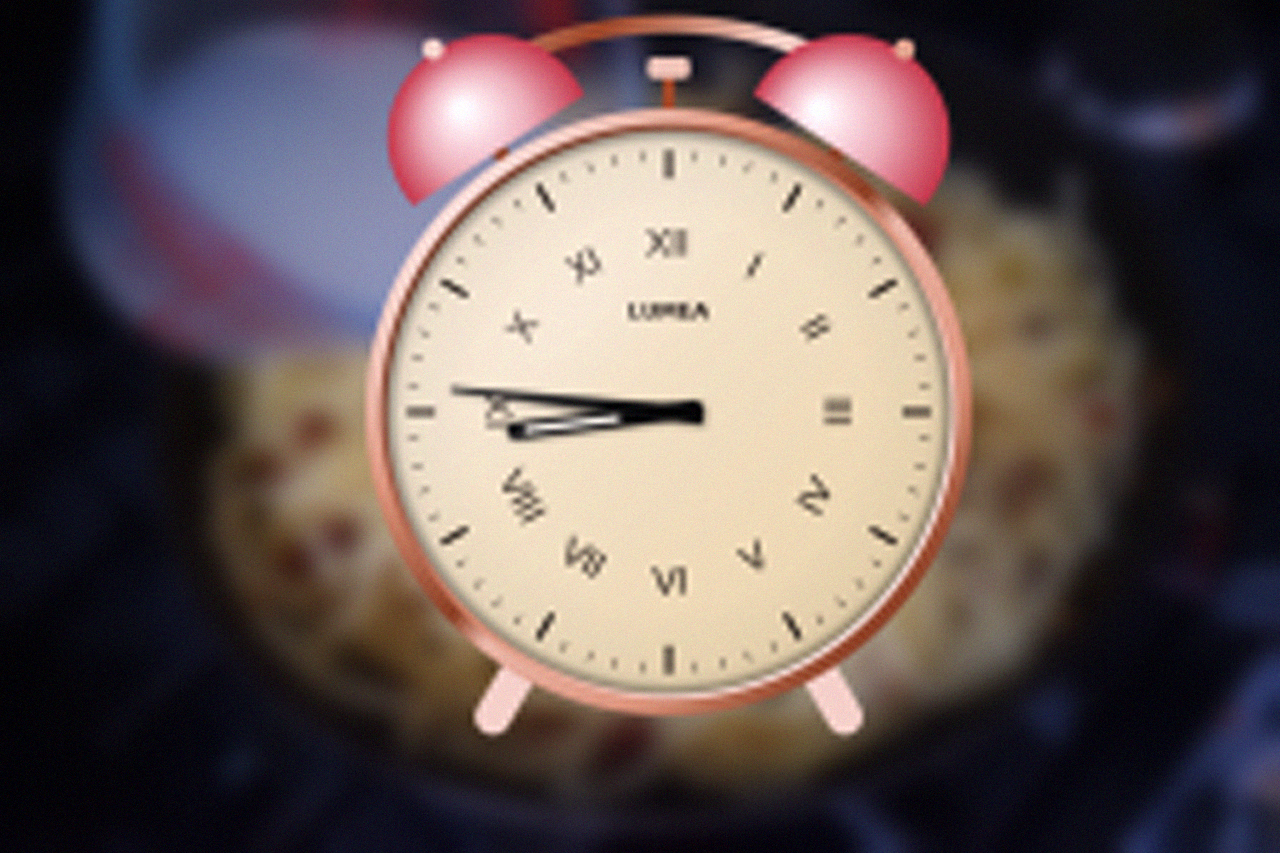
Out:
8.46
